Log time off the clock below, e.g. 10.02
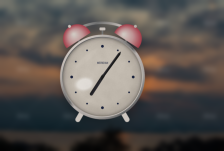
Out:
7.06
